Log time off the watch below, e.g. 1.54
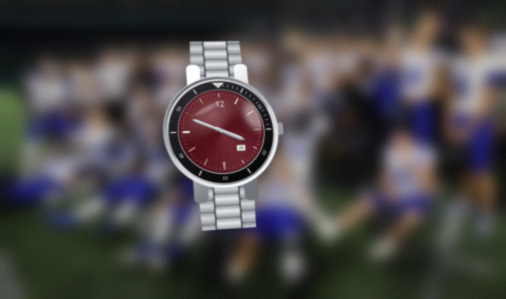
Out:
3.49
